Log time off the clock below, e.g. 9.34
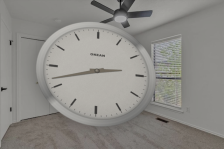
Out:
2.42
